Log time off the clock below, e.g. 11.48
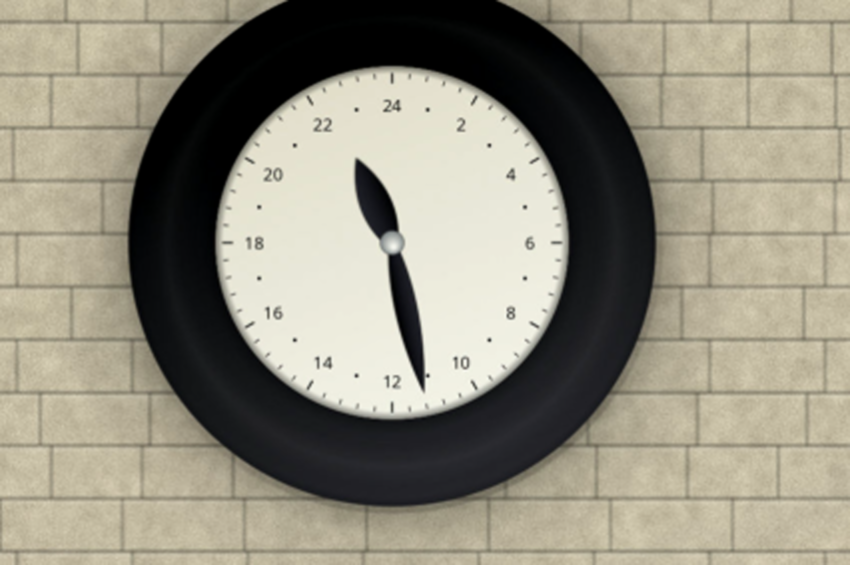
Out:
22.28
